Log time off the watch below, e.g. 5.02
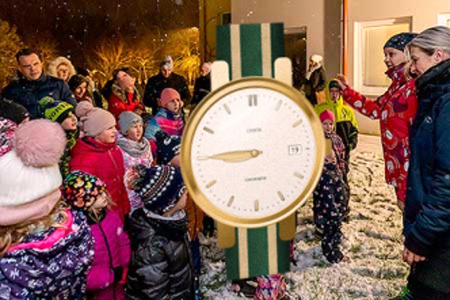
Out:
8.45
